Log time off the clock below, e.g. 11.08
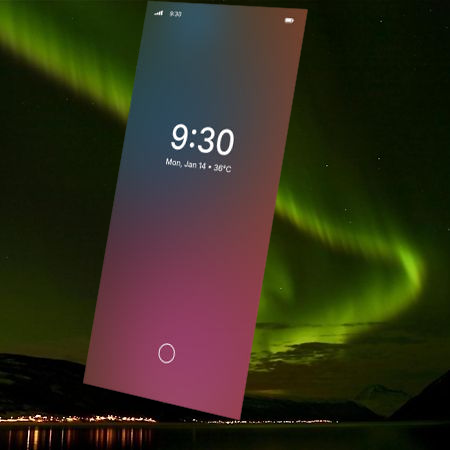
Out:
9.30
